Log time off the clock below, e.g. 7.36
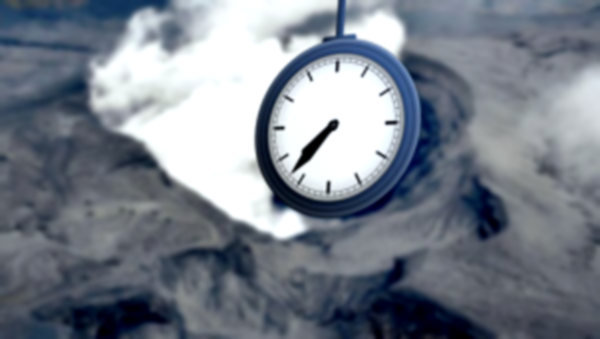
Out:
7.37
